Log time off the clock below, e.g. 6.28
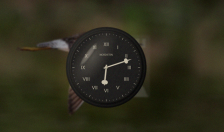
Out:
6.12
